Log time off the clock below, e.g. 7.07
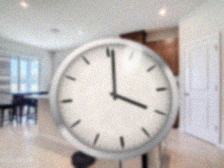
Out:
4.01
